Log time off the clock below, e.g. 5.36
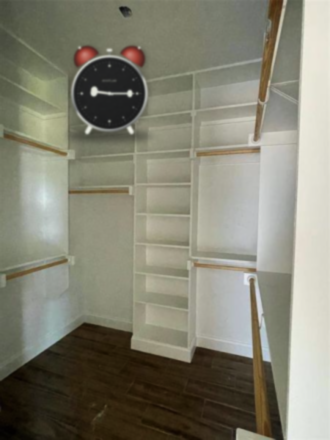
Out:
9.15
